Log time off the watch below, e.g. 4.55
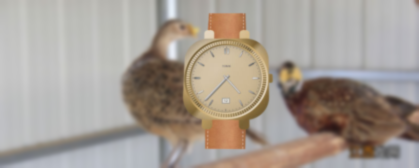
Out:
4.37
